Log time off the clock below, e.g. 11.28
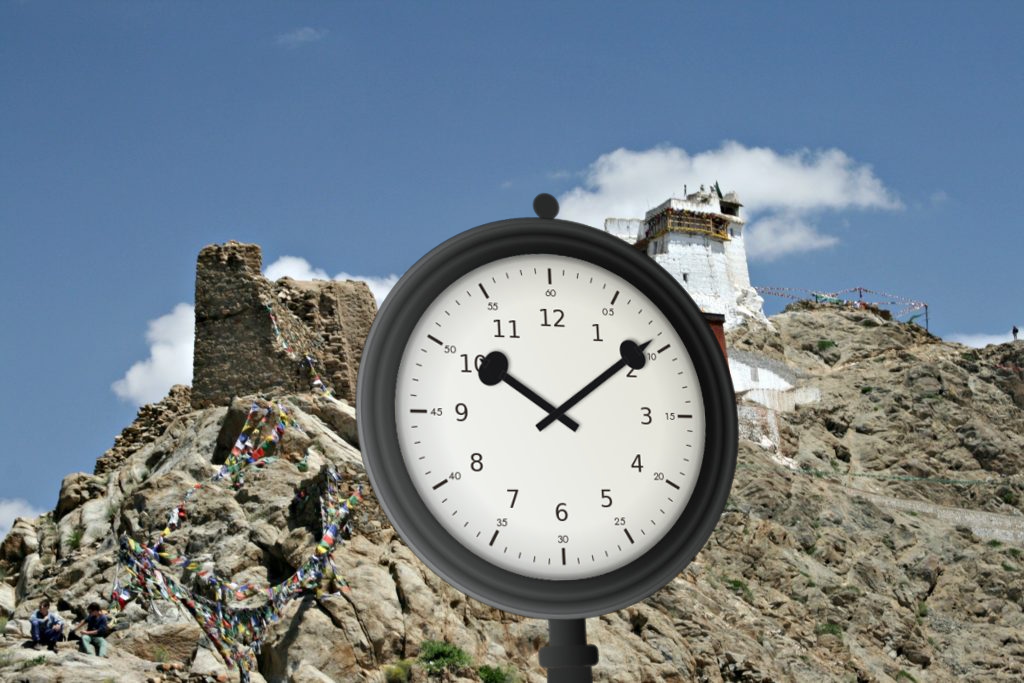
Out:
10.09
